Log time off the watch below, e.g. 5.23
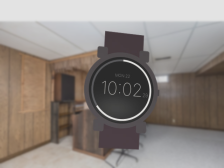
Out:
10.02
